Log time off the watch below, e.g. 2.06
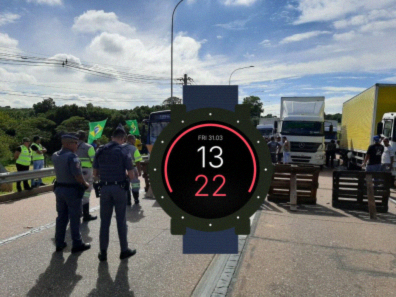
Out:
13.22
